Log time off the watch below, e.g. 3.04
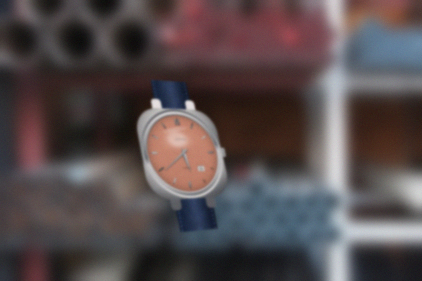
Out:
5.39
